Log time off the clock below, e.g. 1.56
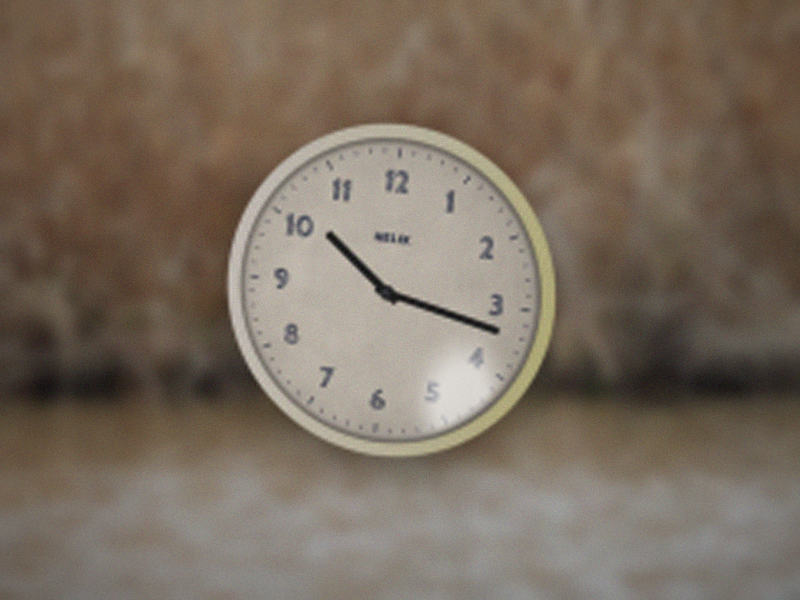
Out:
10.17
